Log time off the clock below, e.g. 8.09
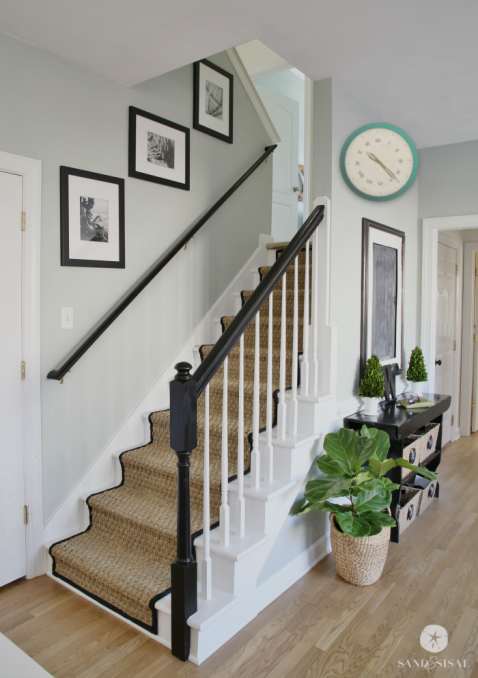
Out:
10.23
